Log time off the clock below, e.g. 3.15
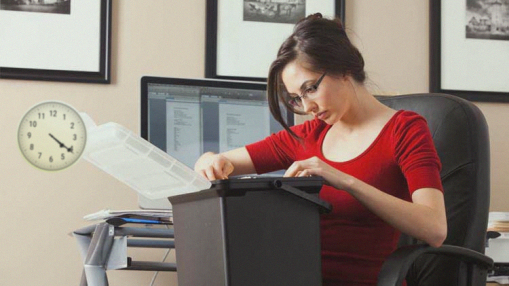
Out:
4.21
